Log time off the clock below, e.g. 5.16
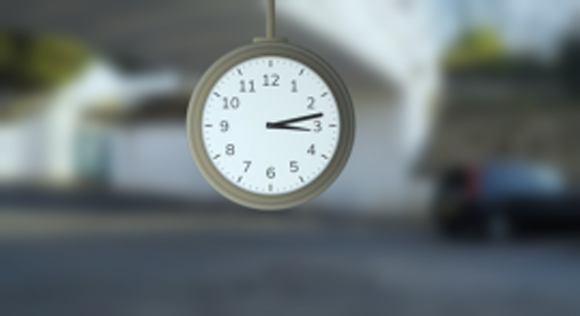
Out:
3.13
